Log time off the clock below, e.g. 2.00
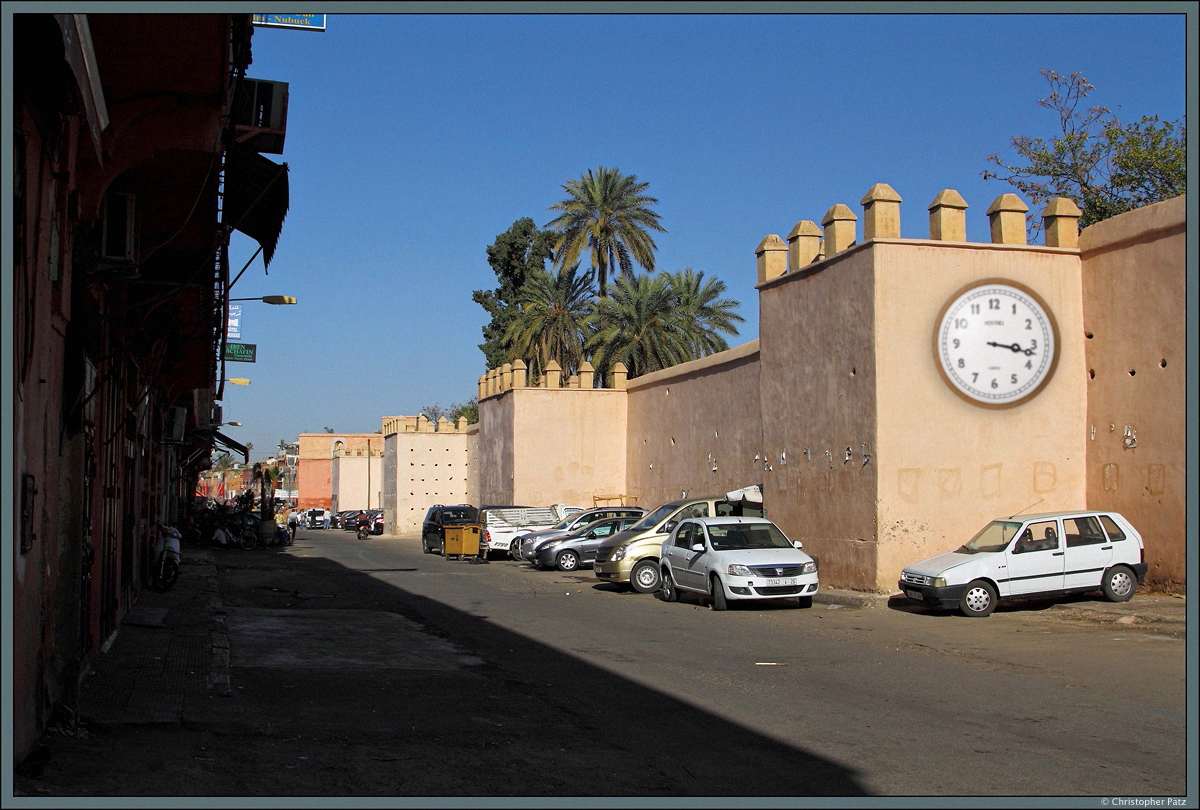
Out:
3.17
